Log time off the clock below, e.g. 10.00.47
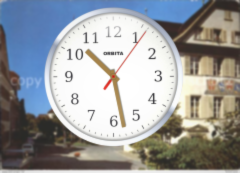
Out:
10.28.06
